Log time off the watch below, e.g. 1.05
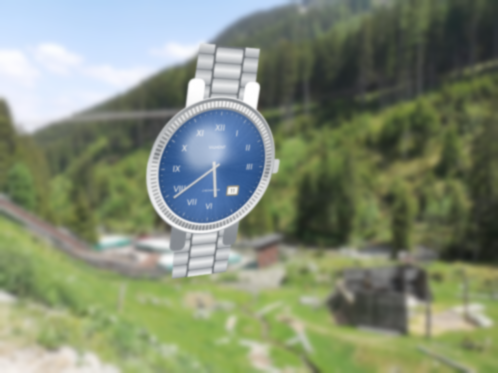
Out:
5.39
